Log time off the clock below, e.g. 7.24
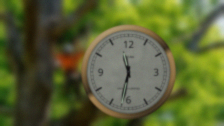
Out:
11.32
